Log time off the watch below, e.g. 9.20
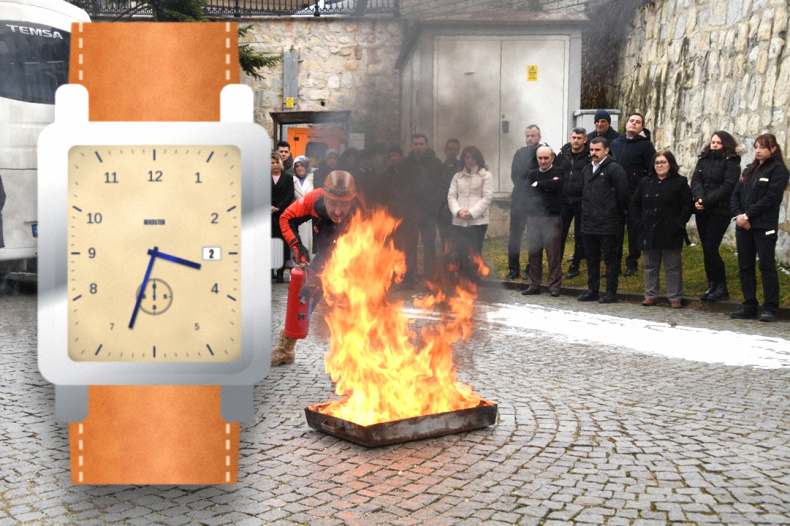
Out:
3.33
